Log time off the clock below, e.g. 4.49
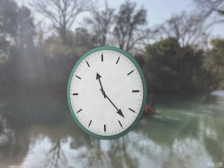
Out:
11.23
